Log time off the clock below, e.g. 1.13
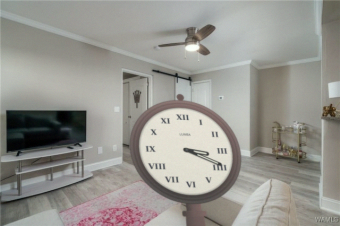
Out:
3.19
